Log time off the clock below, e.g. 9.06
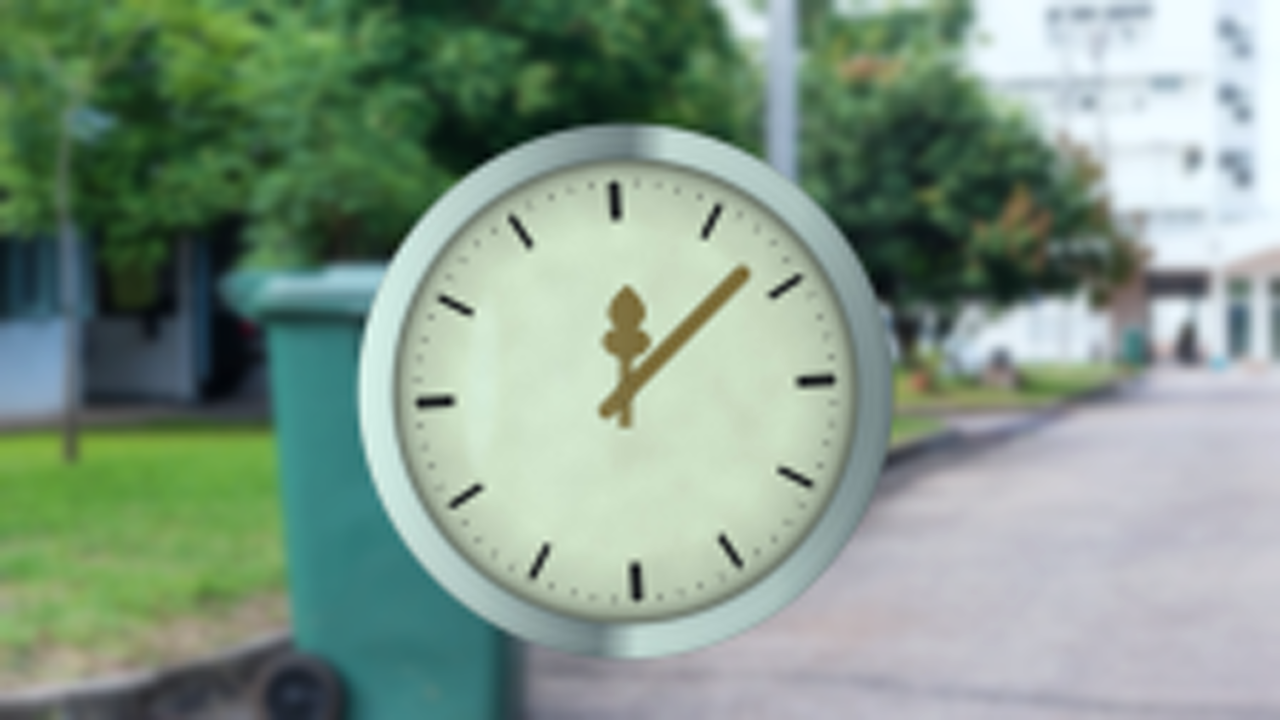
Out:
12.08
